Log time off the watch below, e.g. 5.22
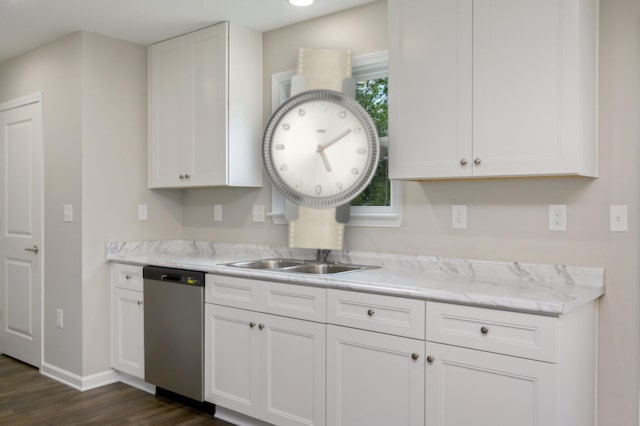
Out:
5.09
